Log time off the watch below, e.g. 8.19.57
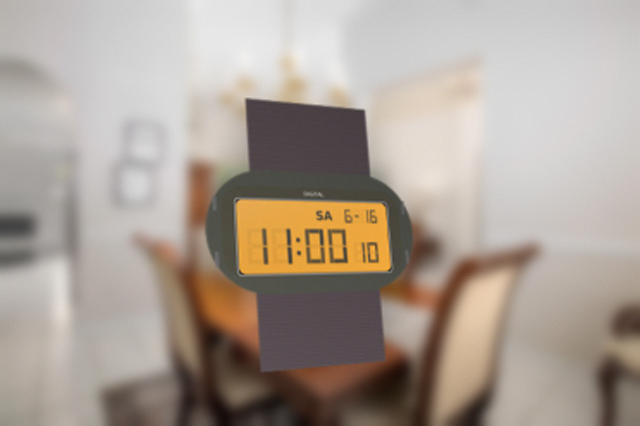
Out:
11.00.10
